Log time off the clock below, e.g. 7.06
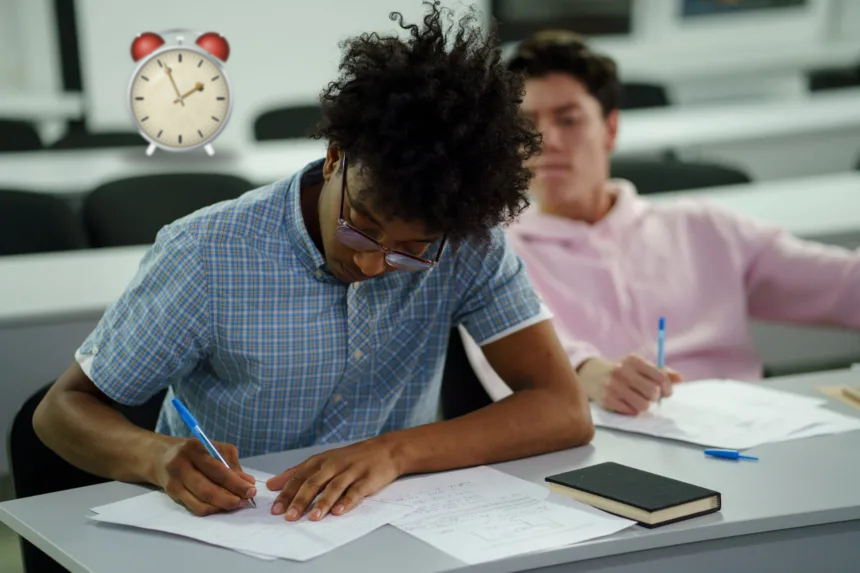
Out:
1.56
